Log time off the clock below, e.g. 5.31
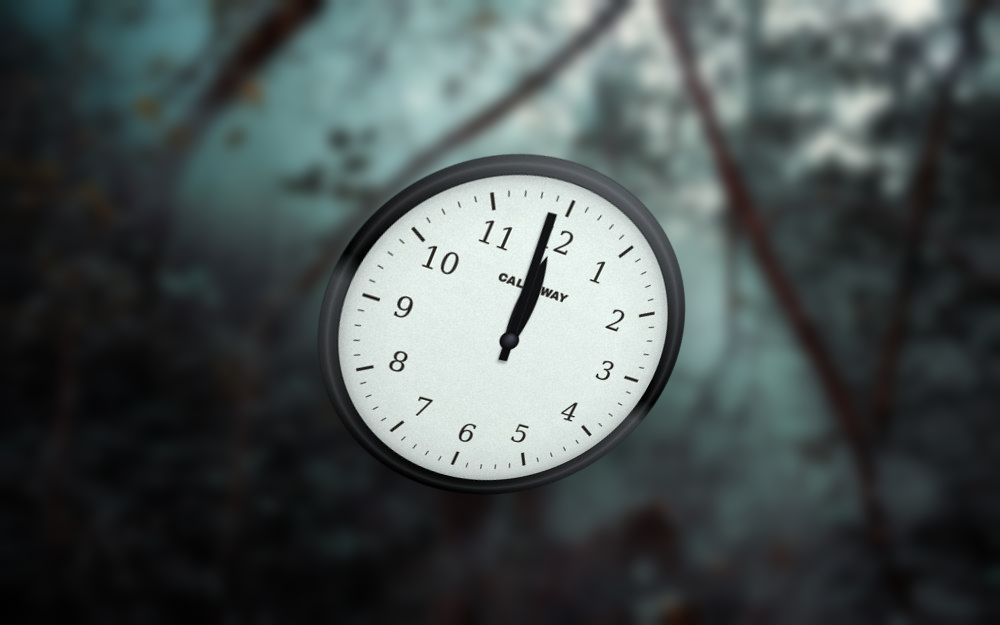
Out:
11.59
